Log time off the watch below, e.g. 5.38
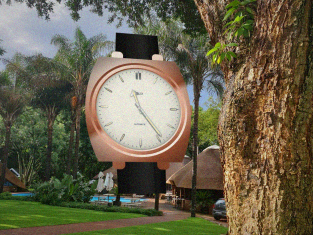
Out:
11.24
